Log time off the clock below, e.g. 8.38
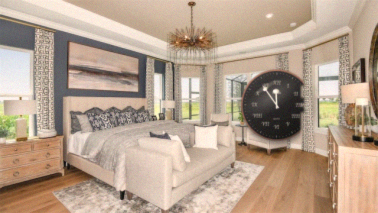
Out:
11.54
